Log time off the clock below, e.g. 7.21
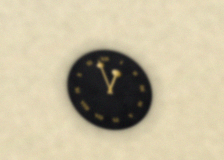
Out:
12.58
